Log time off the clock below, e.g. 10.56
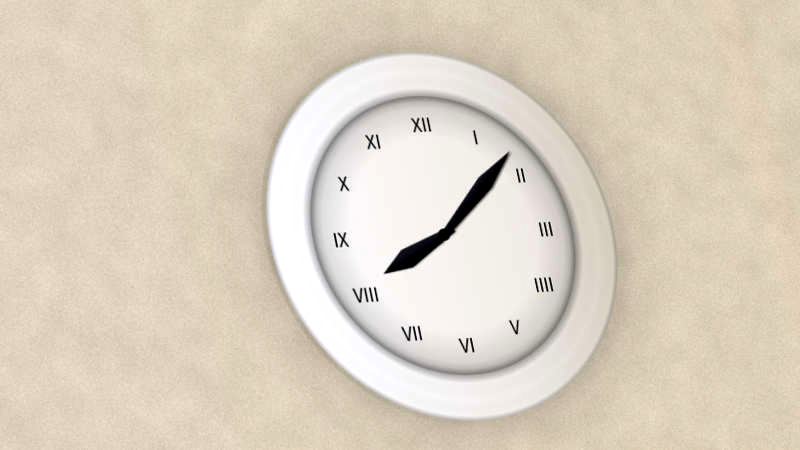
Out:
8.08
